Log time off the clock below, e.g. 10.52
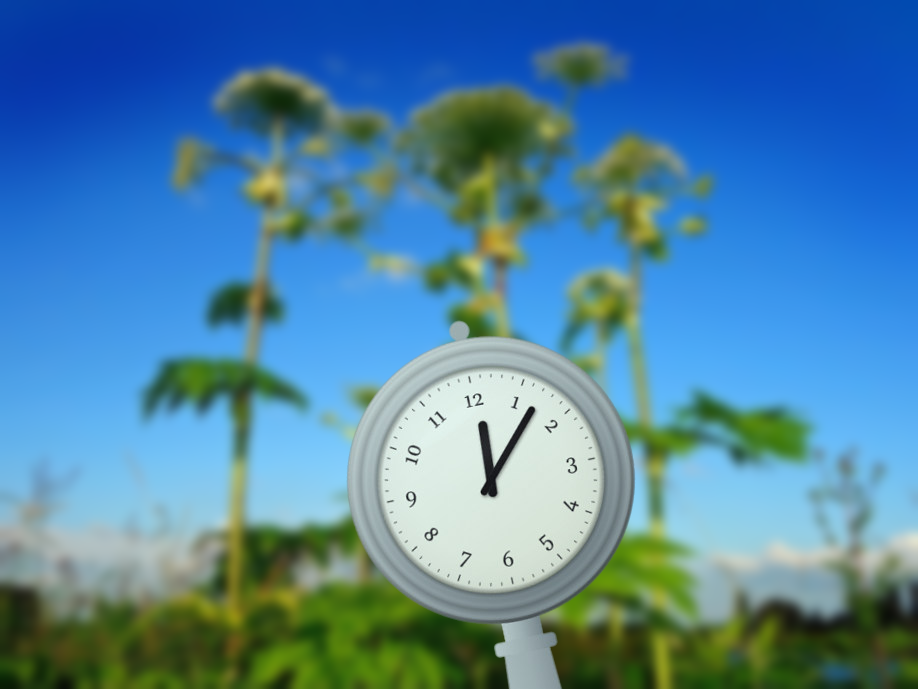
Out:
12.07
